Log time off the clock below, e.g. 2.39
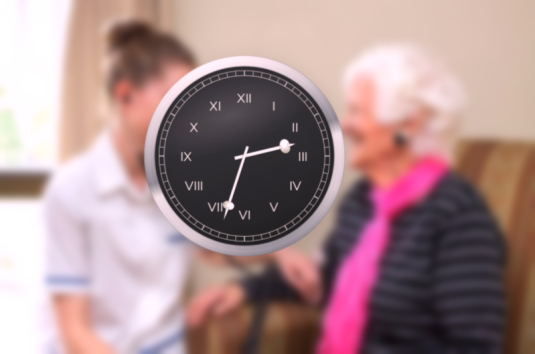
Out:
2.33
